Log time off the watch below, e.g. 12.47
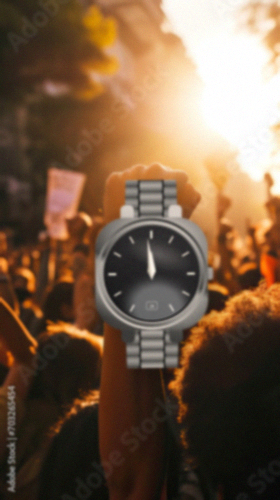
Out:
11.59
